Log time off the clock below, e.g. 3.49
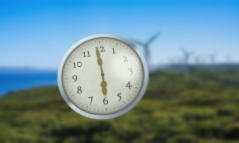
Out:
5.59
